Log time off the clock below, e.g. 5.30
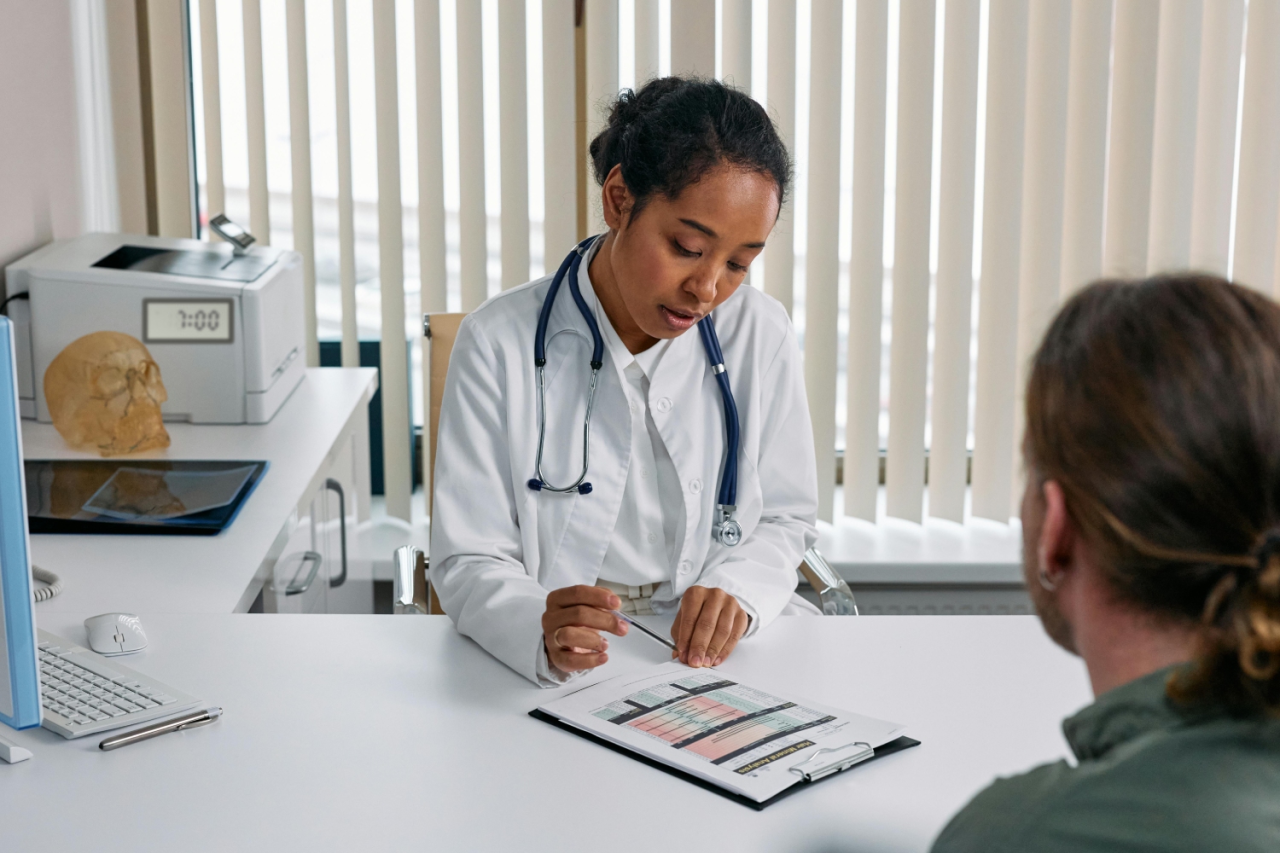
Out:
7.00
